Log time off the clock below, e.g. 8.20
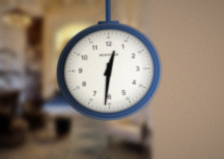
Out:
12.31
